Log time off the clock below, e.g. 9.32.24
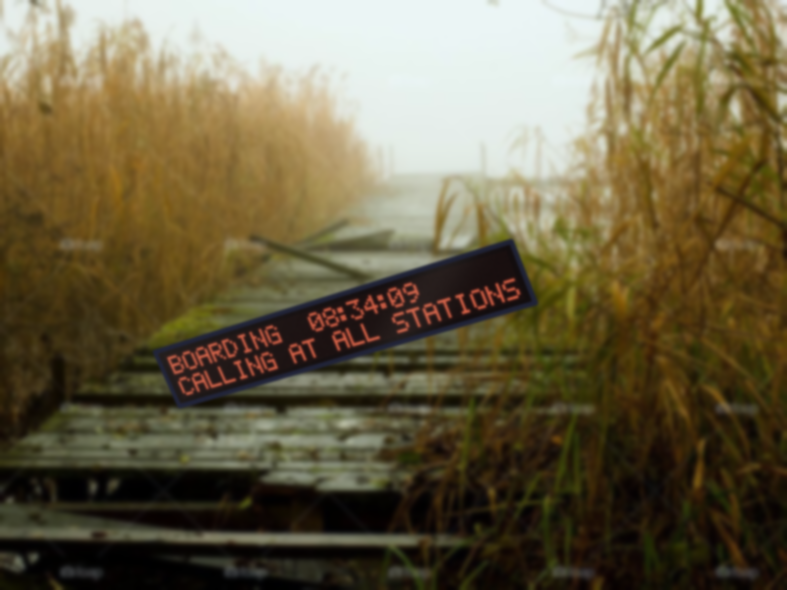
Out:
8.34.09
